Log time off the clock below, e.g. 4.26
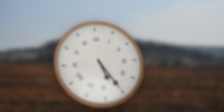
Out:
5.25
